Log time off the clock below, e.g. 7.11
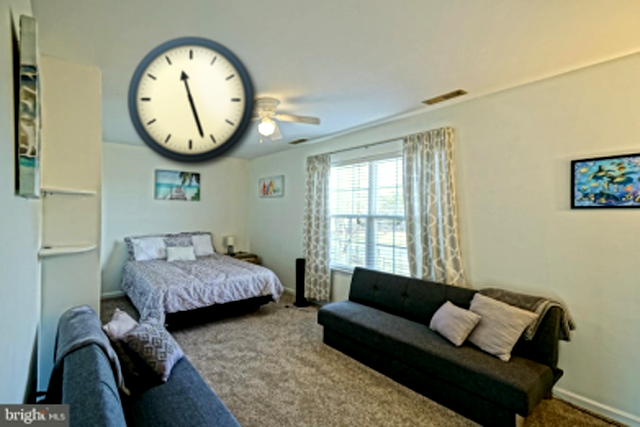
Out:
11.27
